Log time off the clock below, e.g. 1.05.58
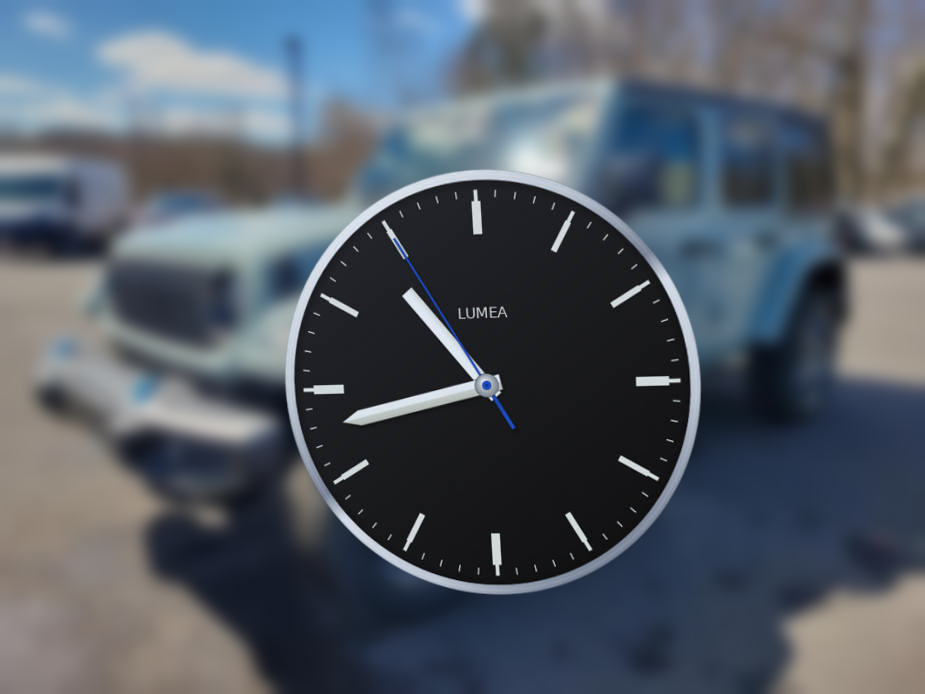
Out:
10.42.55
